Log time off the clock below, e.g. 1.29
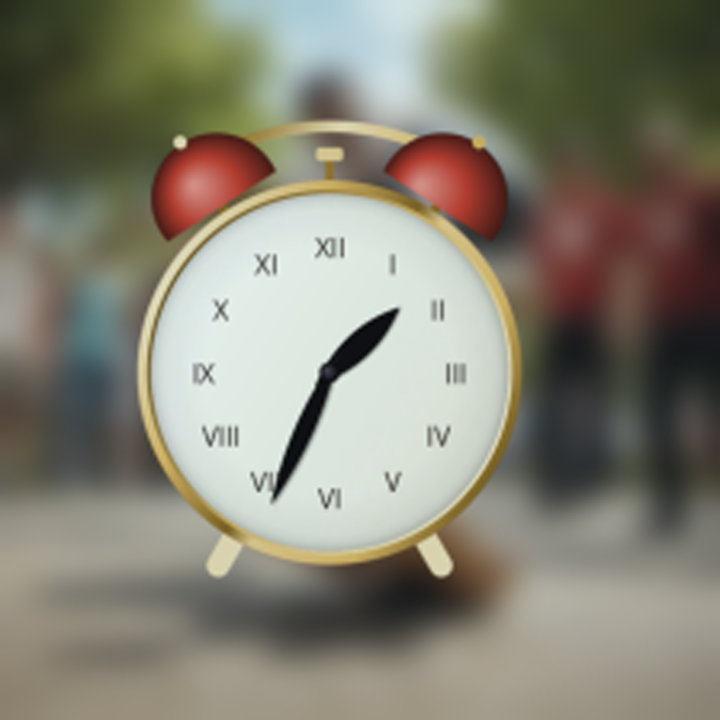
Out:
1.34
